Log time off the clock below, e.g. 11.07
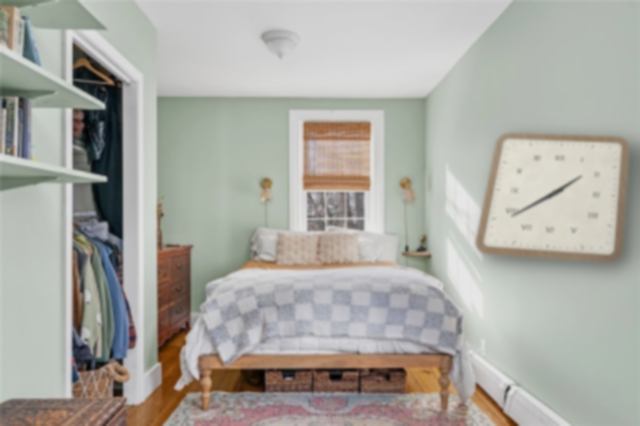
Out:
1.39
